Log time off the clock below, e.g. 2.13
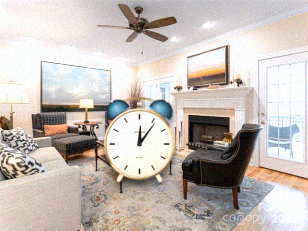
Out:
12.06
